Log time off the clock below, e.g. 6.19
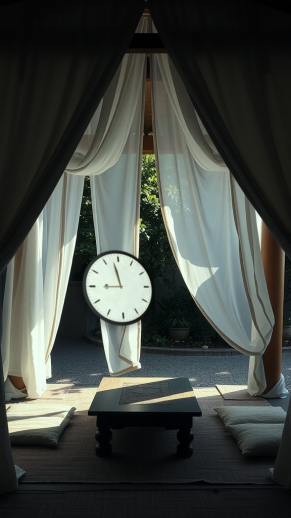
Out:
8.58
